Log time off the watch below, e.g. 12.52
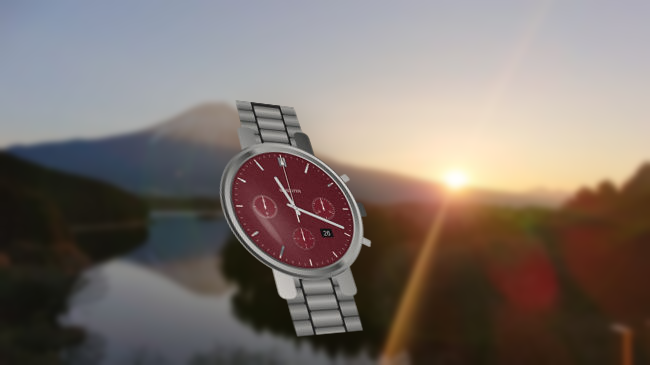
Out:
11.19
